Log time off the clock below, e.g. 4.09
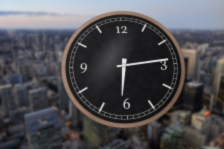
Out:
6.14
